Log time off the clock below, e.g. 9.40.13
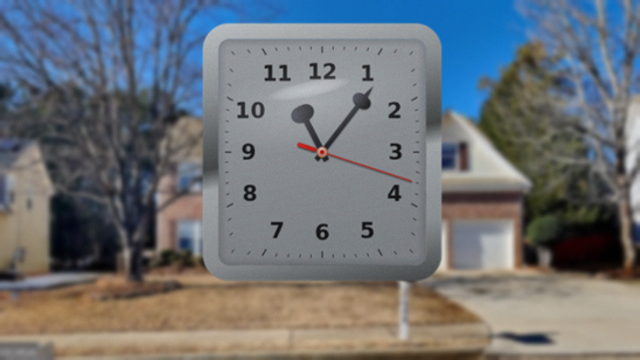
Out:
11.06.18
